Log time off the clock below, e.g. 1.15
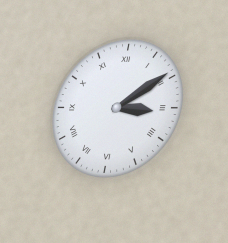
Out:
3.09
